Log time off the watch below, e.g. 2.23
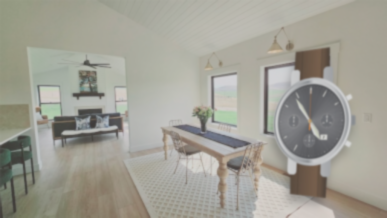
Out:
4.54
